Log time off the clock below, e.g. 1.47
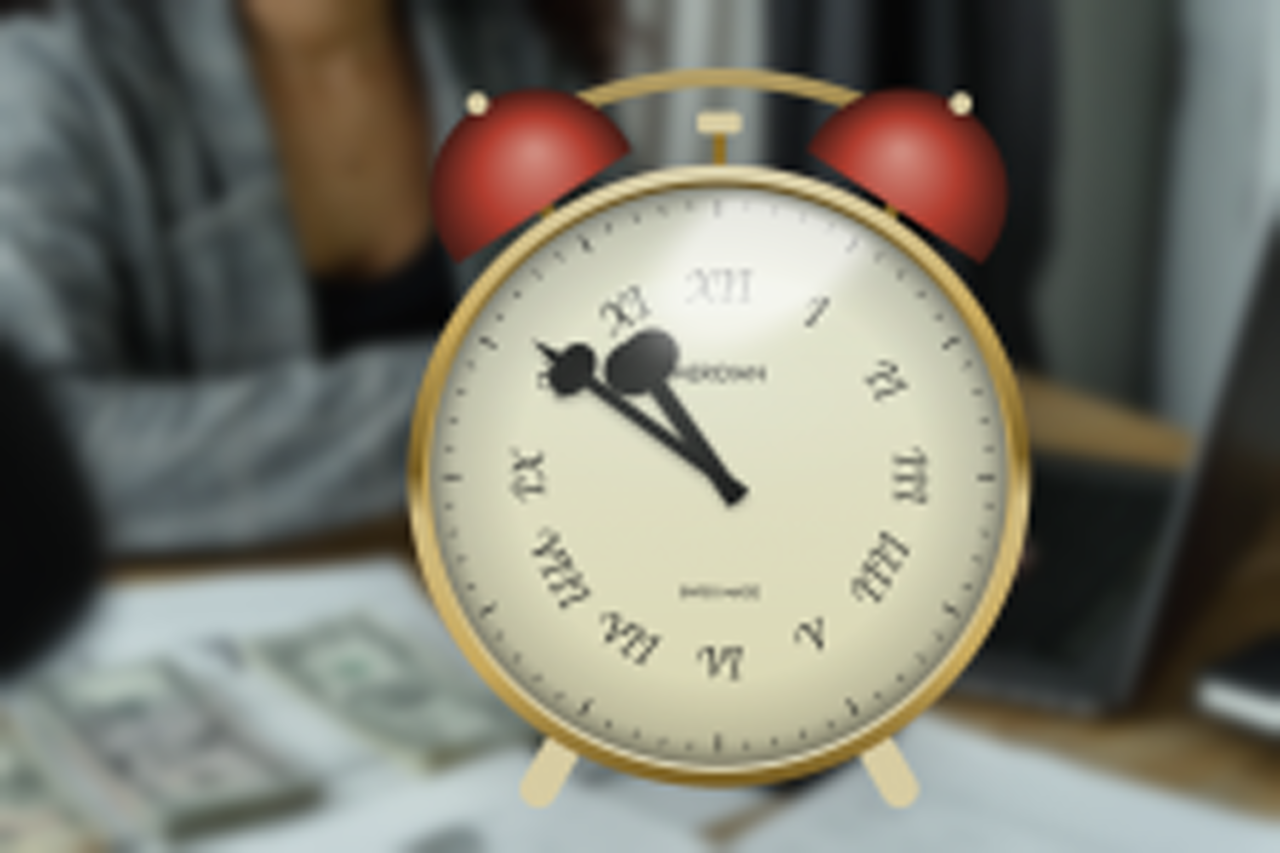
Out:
10.51
